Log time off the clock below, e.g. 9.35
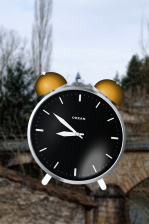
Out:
8.51
